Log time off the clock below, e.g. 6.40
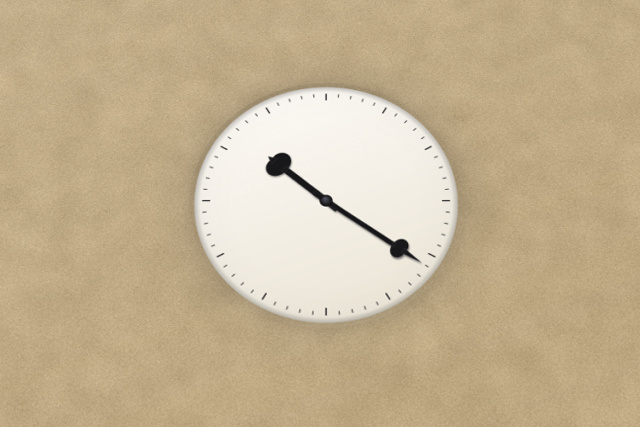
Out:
10.21
